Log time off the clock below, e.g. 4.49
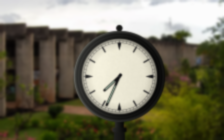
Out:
7.34
